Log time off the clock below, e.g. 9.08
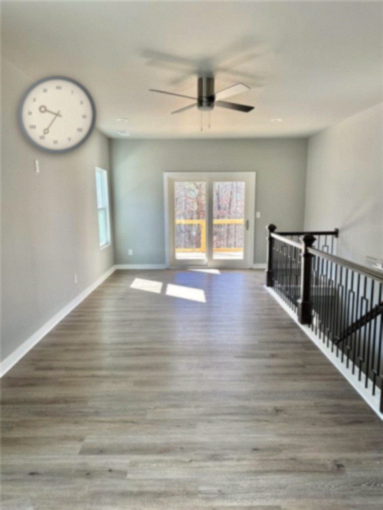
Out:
9.35
